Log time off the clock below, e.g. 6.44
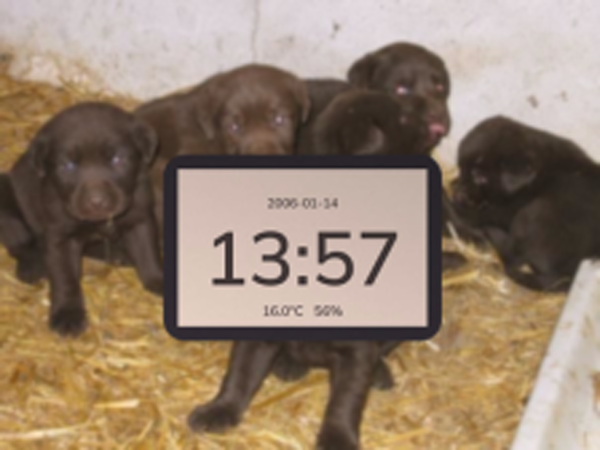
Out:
13.57
